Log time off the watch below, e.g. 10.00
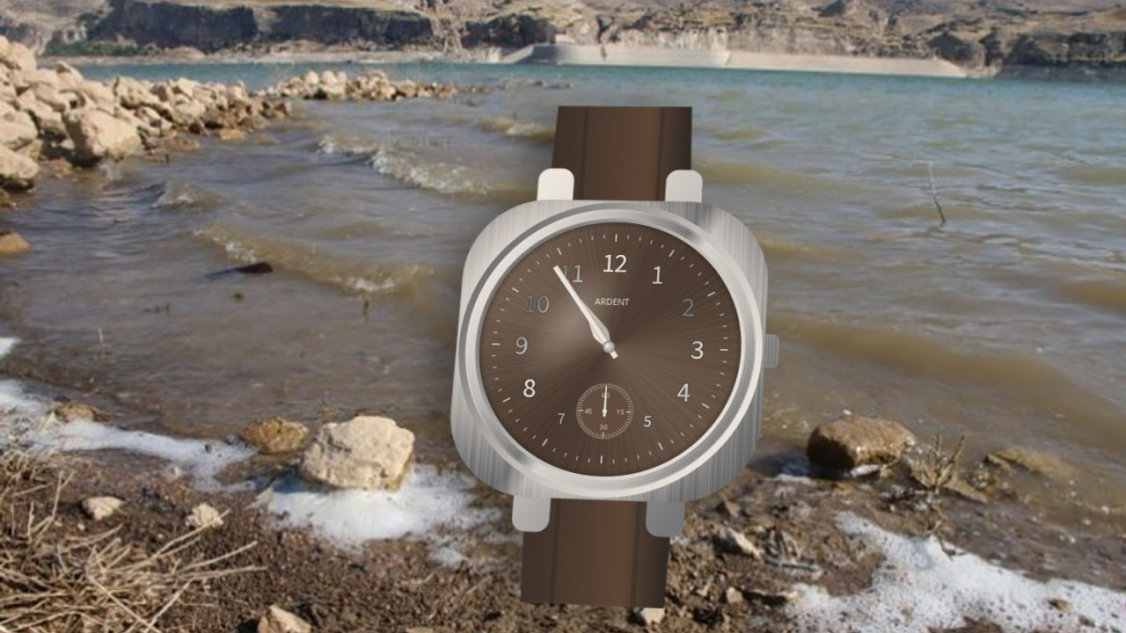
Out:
10.54
